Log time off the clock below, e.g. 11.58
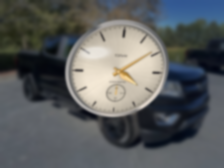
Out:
4.09
